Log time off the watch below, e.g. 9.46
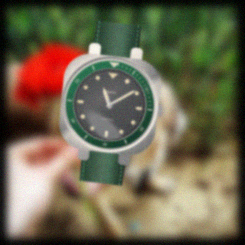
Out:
11.09
